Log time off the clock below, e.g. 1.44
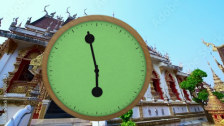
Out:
5.58
